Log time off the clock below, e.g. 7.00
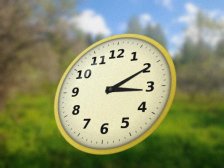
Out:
3.10
